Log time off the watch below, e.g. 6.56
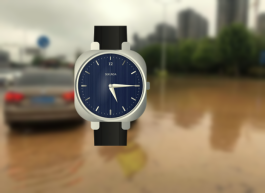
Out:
5.15
